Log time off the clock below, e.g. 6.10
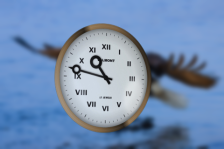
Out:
10.47
